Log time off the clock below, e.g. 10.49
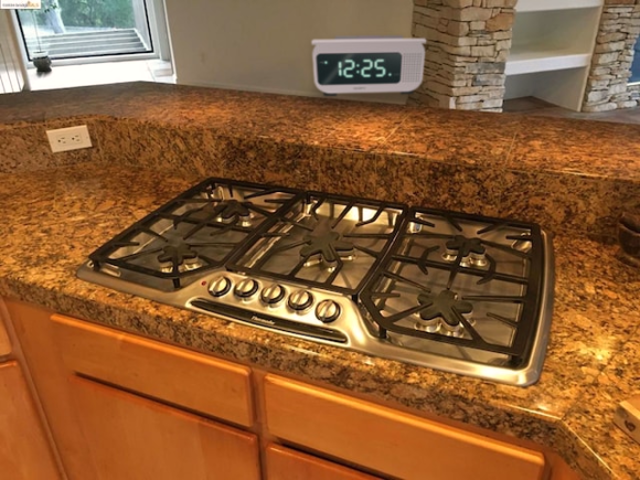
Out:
12.25
